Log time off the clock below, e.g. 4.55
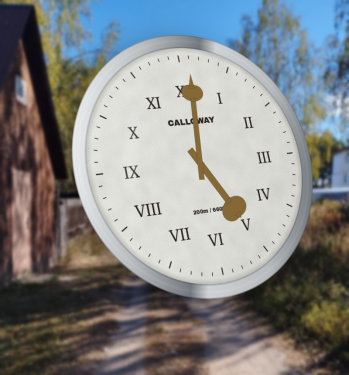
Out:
5.01
